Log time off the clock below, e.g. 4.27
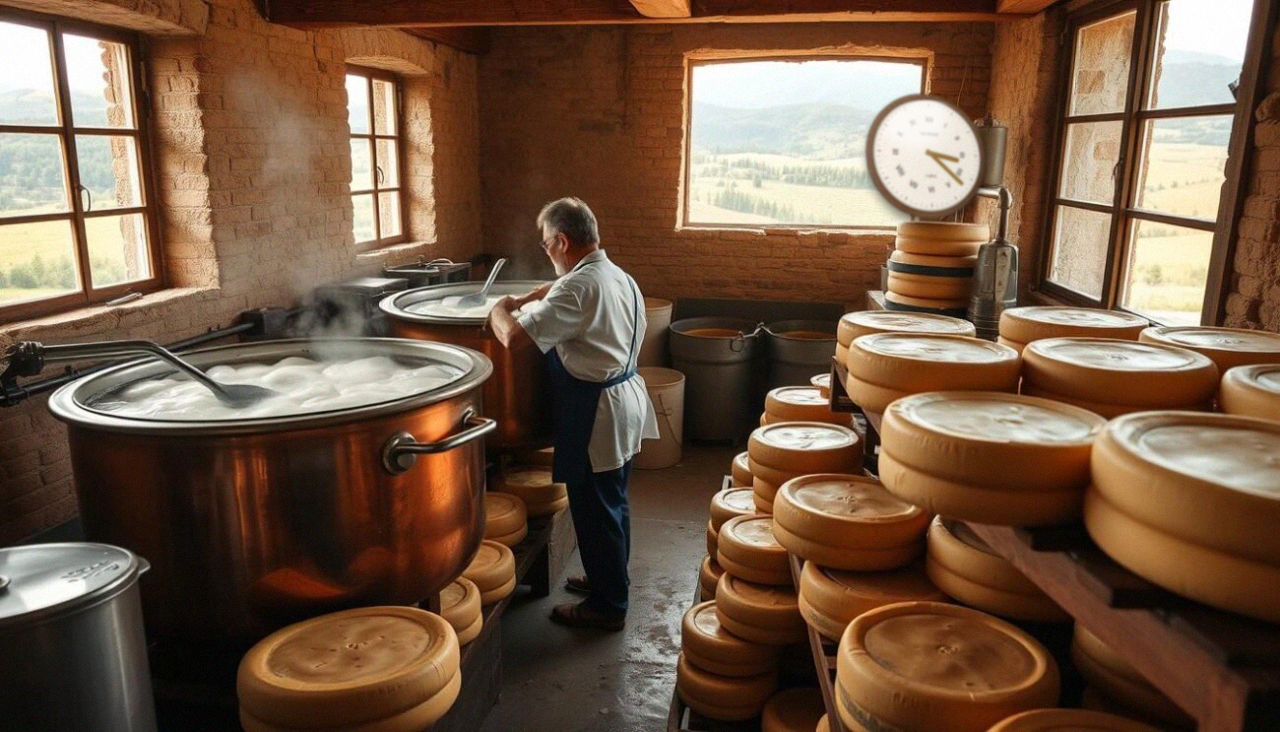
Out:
3.22
